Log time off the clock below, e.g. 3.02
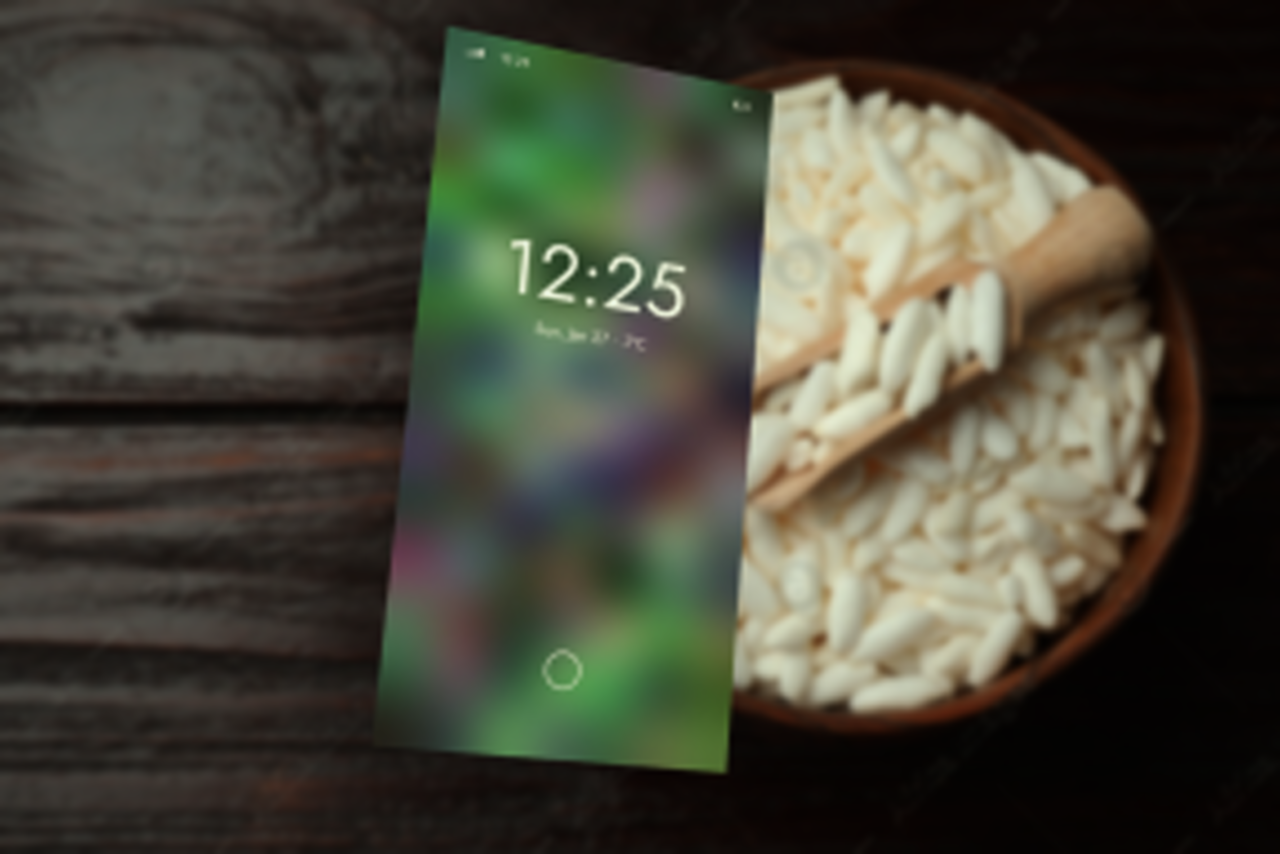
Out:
12.25
